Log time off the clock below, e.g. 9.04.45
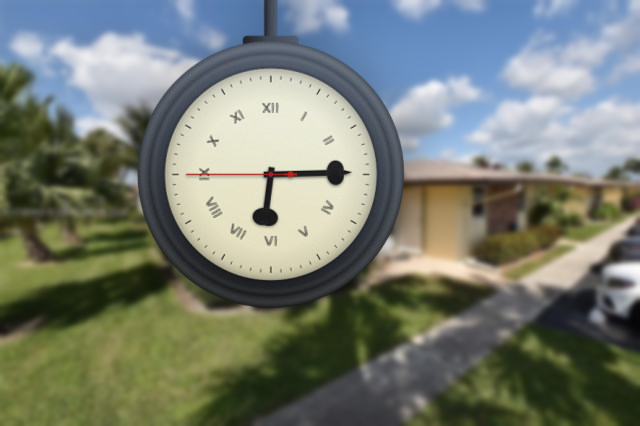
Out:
6.14.45
